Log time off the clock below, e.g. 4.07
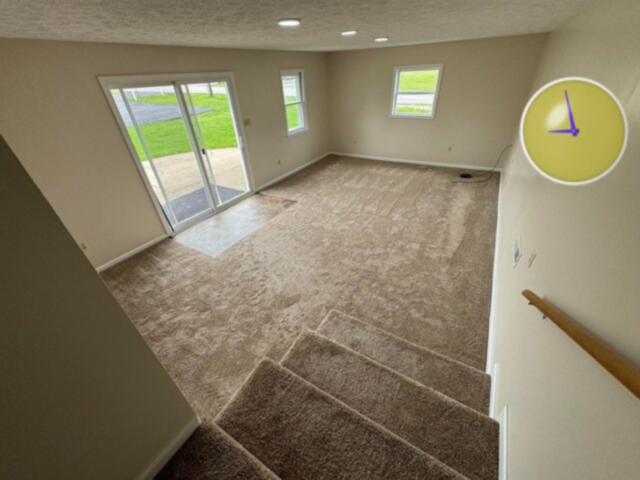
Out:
8.58
